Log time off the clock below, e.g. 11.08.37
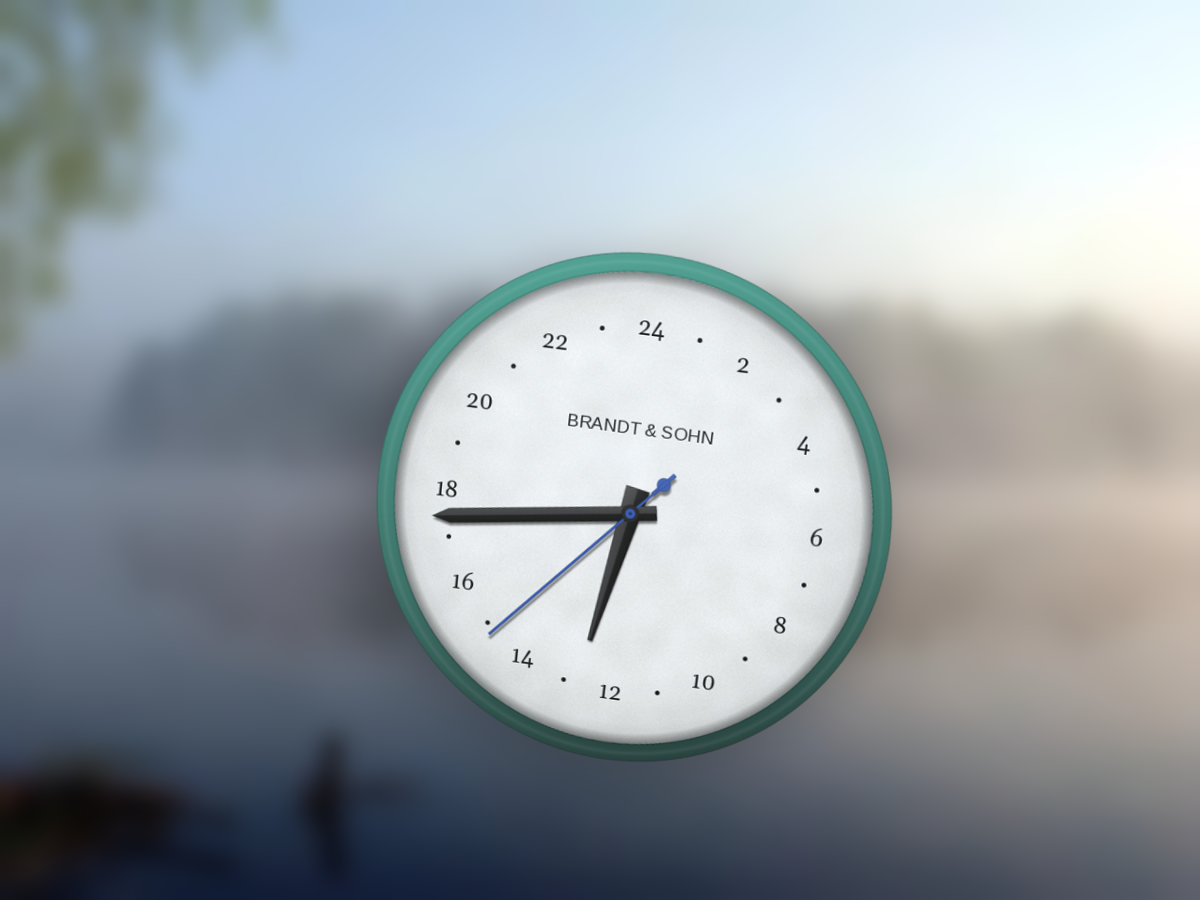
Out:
12.43.37
